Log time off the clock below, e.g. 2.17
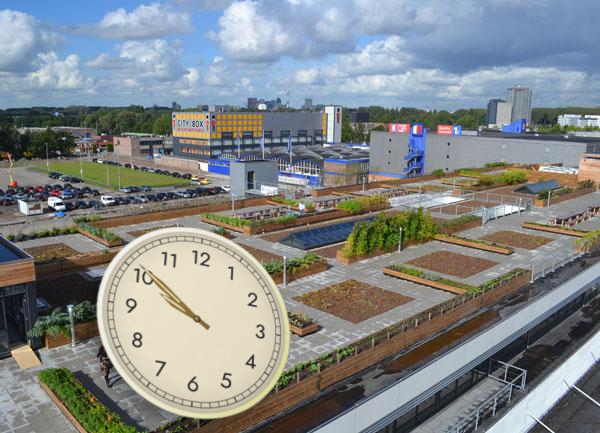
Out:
9.51
